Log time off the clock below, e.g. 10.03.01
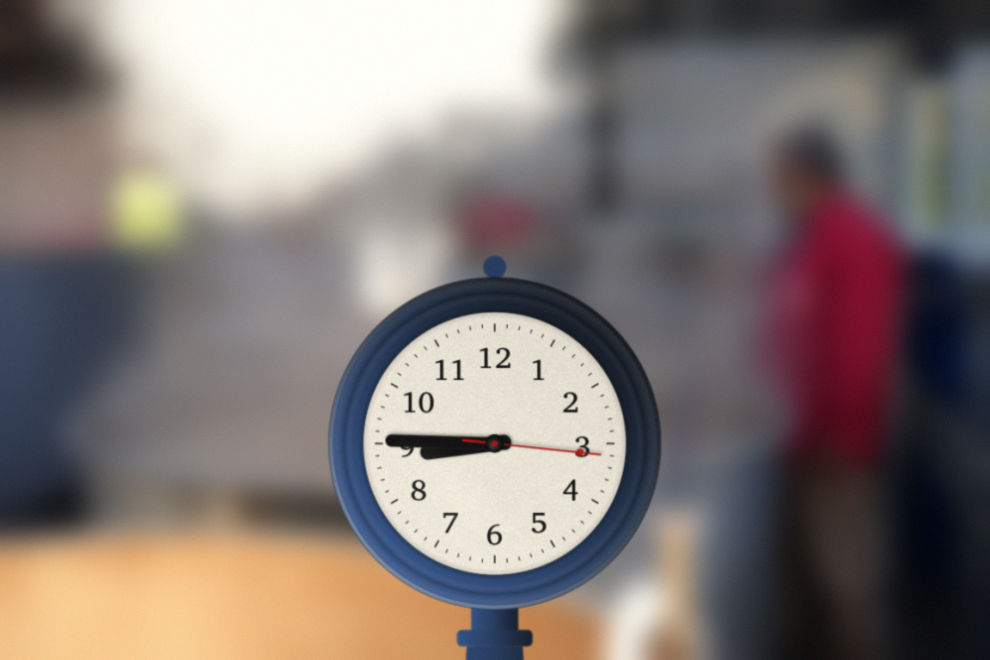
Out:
8.45.16
